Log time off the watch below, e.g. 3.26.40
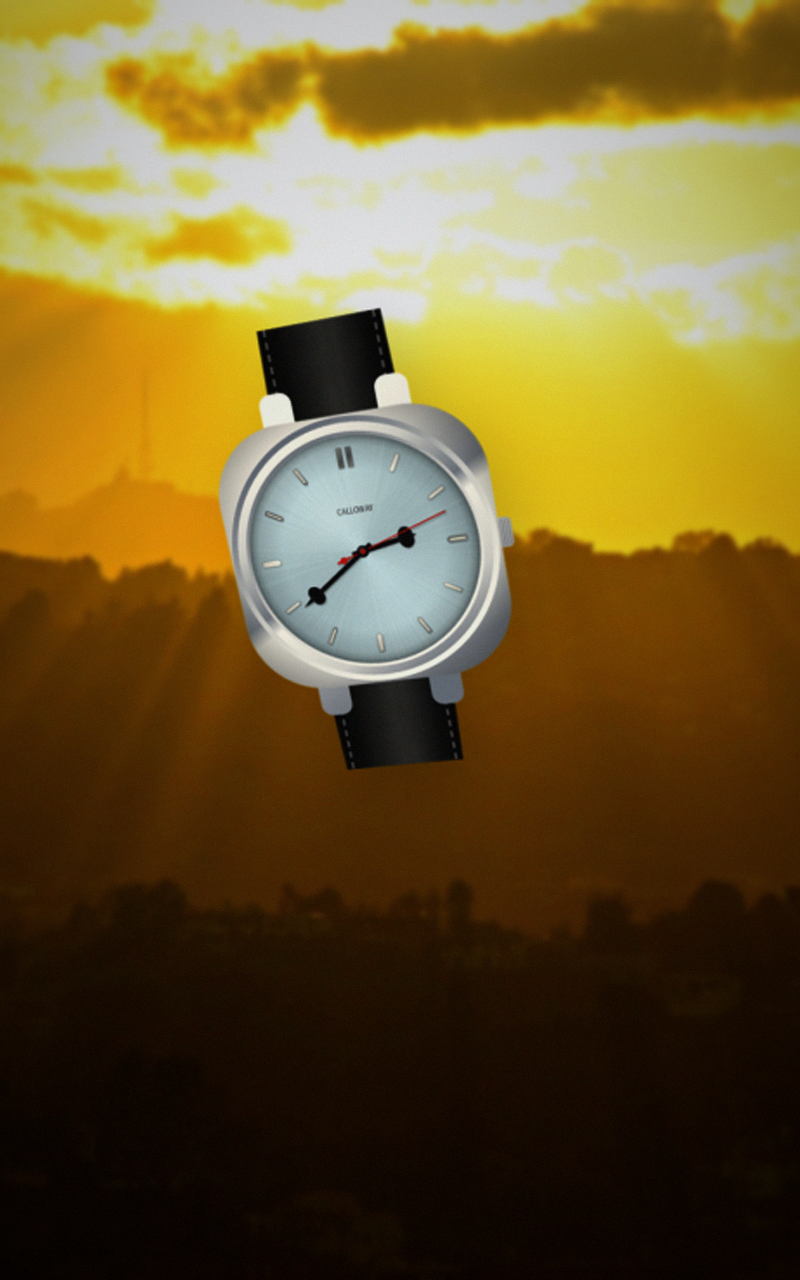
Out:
2.39.12
